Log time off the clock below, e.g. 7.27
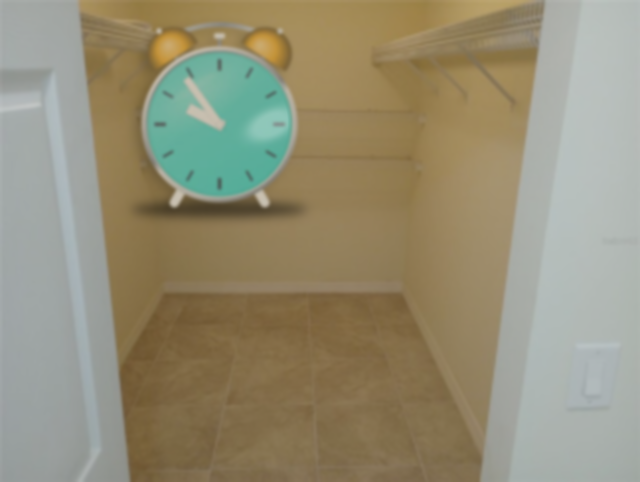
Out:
9.54
